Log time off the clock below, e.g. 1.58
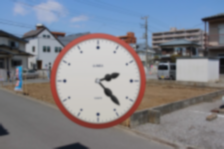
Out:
2.23
